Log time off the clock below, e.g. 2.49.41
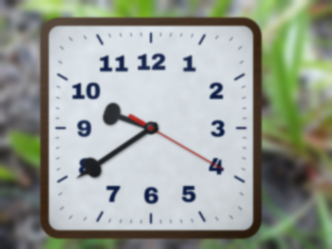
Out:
9.39.20
